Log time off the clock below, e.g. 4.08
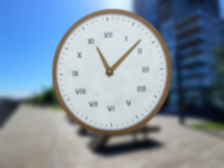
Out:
11.08
